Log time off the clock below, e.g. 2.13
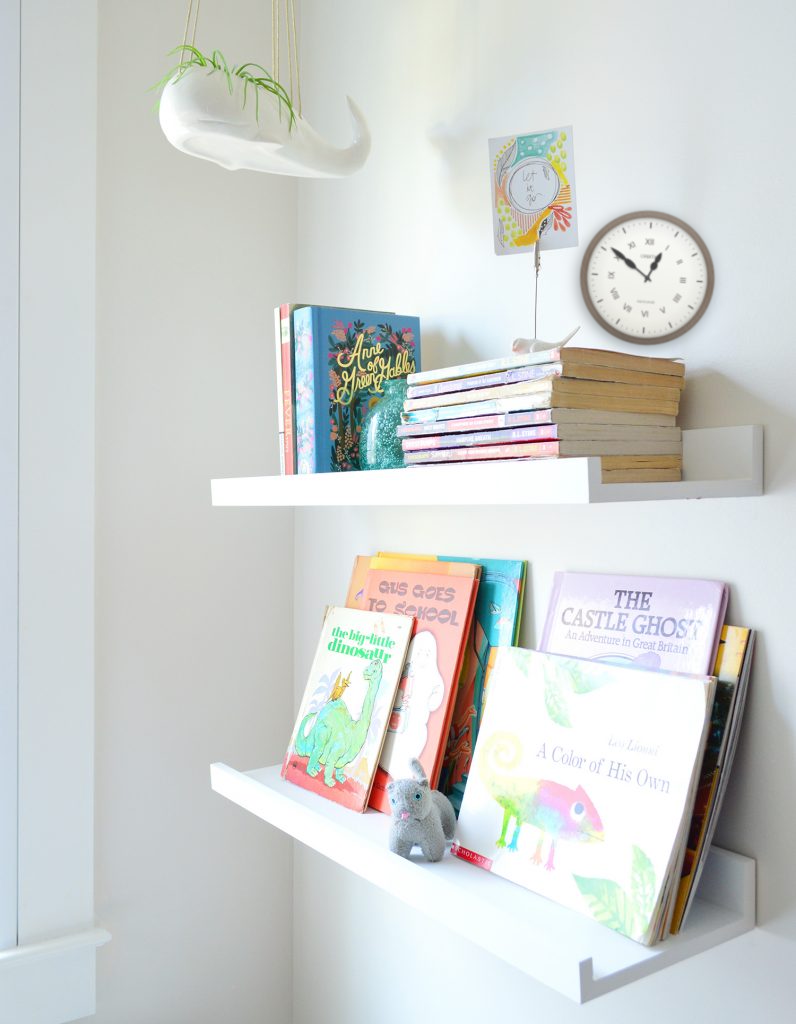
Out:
12.51
